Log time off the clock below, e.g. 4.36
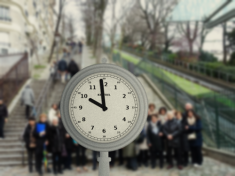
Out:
9.59
